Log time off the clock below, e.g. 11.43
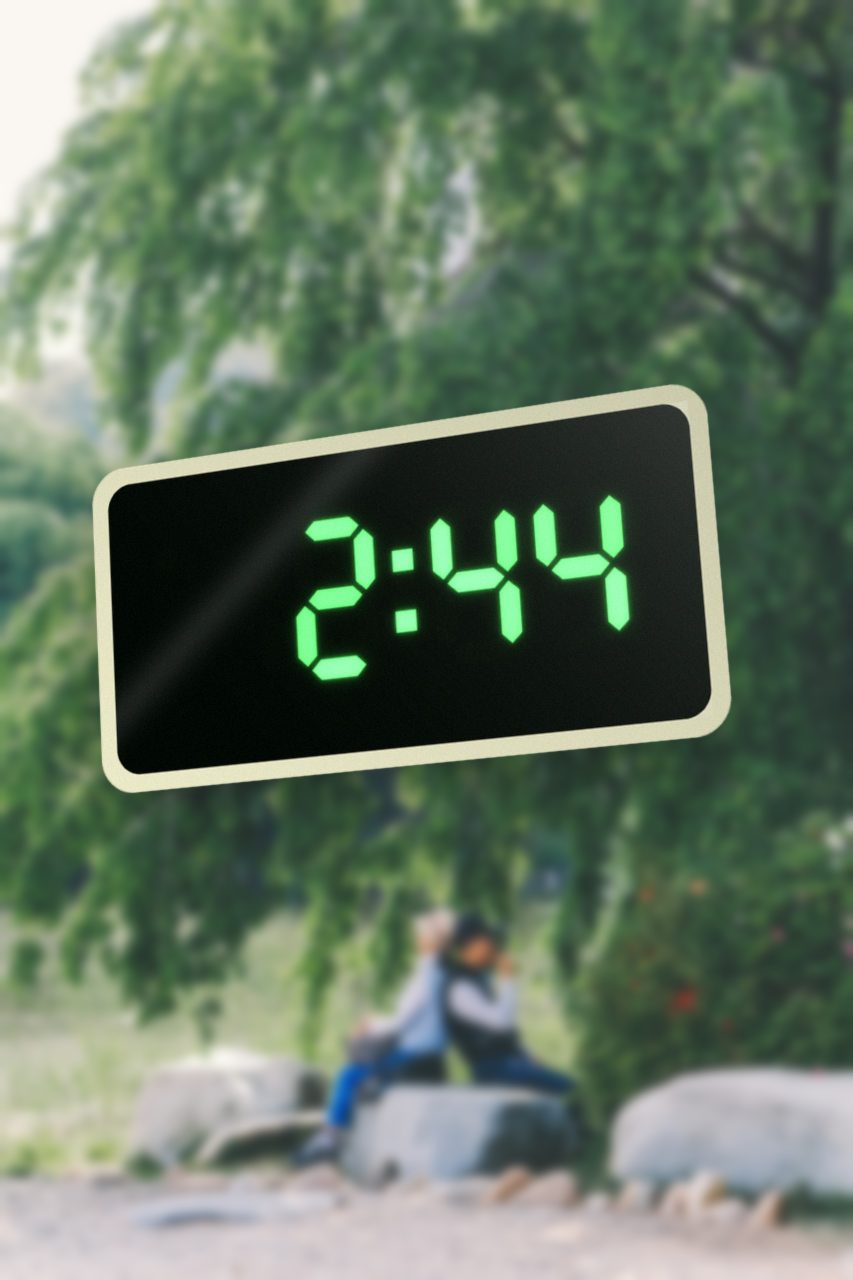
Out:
2.44
